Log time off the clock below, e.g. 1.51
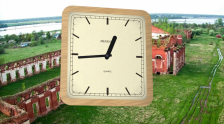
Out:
12.44
